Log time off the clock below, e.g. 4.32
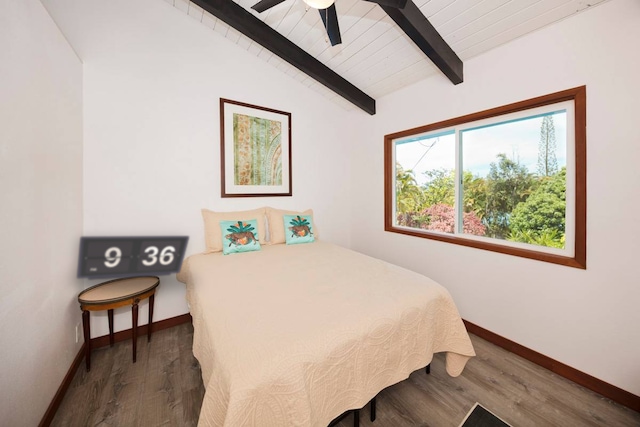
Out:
9.36
